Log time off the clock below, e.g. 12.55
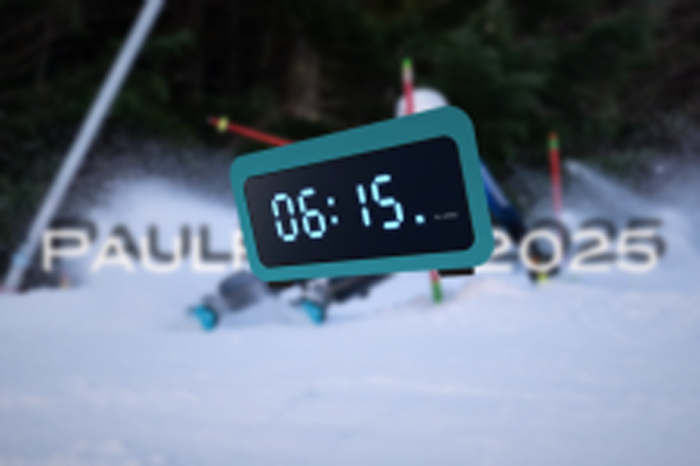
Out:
6.15
